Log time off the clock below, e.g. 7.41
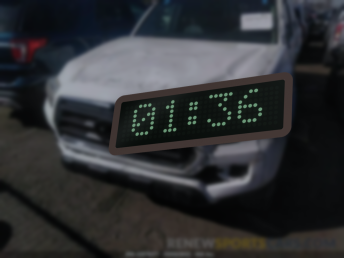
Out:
1.36
